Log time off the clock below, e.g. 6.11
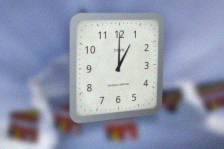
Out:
1.00
